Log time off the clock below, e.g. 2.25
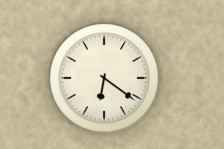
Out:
6.21
